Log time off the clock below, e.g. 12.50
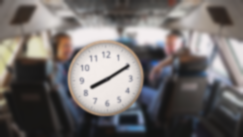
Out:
8.10
